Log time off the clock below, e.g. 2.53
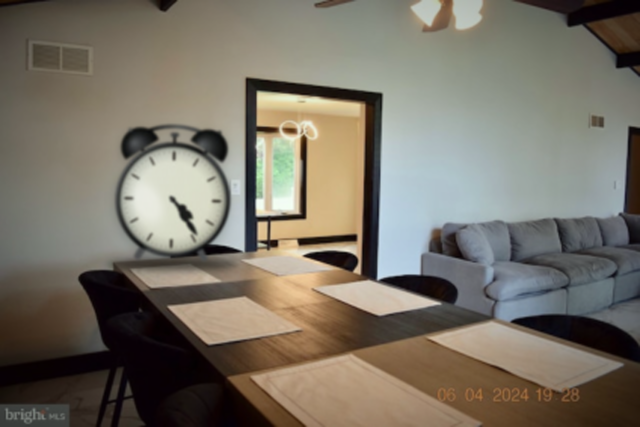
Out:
4.24
